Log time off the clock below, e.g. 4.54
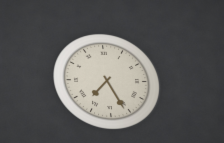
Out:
7.26
